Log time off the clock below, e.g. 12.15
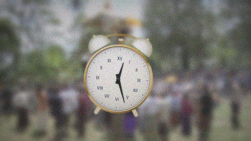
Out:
12.27
